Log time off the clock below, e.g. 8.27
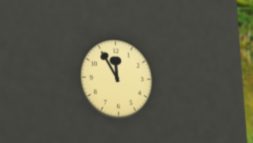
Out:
11.55
